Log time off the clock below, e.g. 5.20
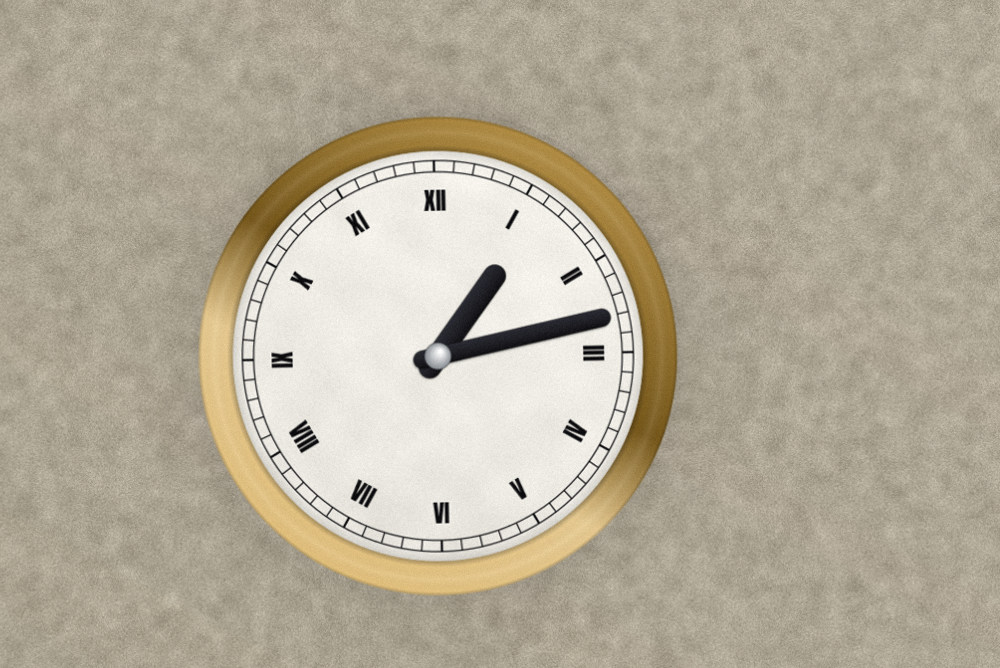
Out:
1.13
